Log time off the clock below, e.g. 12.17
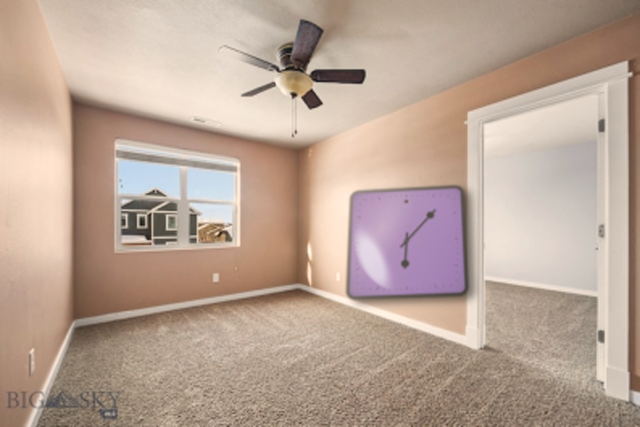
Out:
6.07
